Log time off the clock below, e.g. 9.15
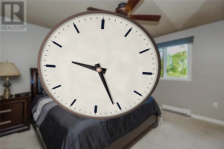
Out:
9.26
